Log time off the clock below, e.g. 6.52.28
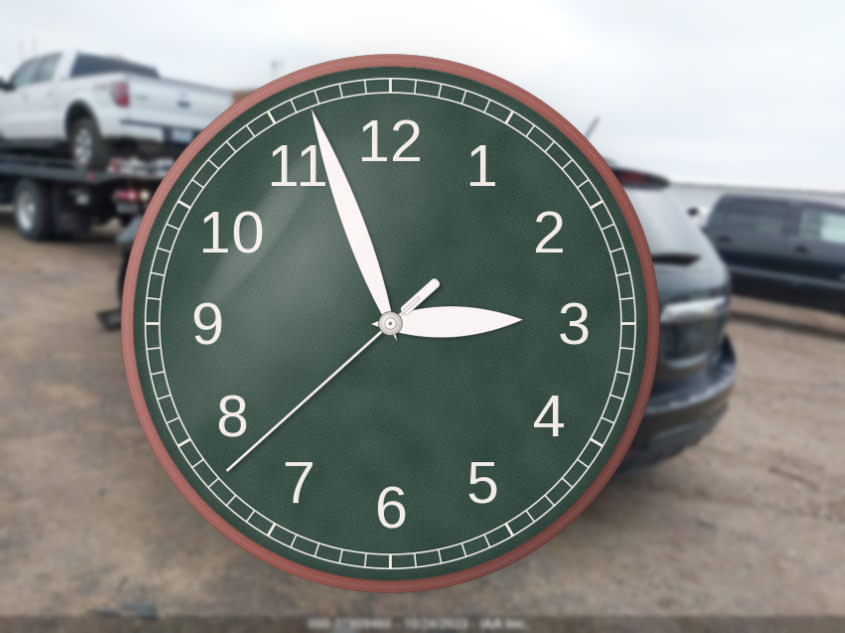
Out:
2.56.38
